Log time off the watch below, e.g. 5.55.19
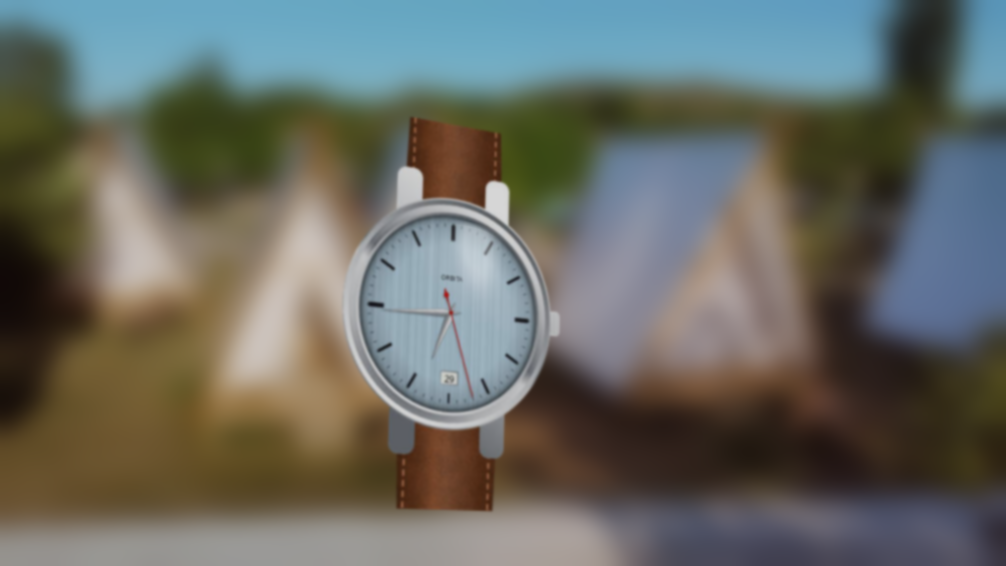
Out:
6.44.27
